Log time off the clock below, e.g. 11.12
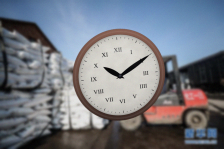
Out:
10.10
